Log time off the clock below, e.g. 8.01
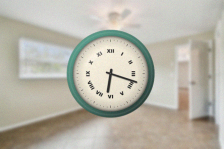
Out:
6.18
